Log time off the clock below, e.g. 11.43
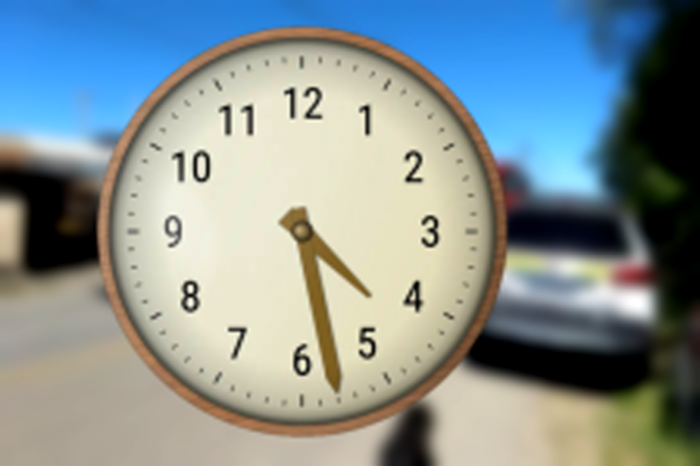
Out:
4.28
